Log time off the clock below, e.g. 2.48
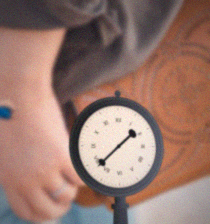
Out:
1.38
